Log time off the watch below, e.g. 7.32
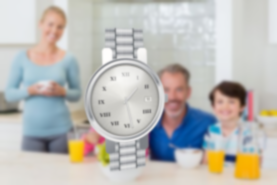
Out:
1.28
